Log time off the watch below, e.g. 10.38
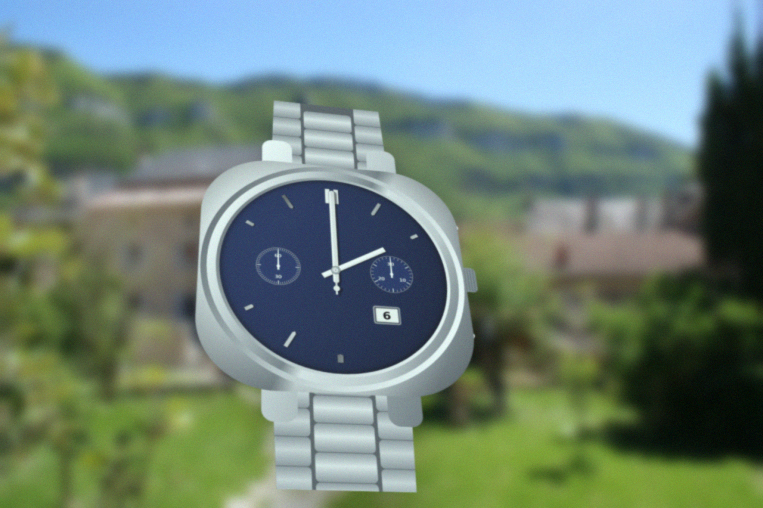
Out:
2.00
